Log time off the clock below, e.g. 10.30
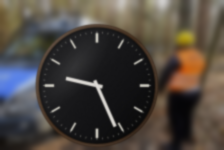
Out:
9.26
